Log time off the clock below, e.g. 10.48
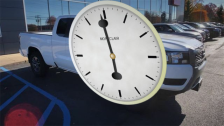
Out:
5.59
